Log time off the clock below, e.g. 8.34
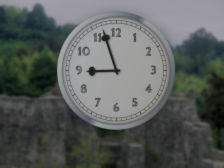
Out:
8.57
